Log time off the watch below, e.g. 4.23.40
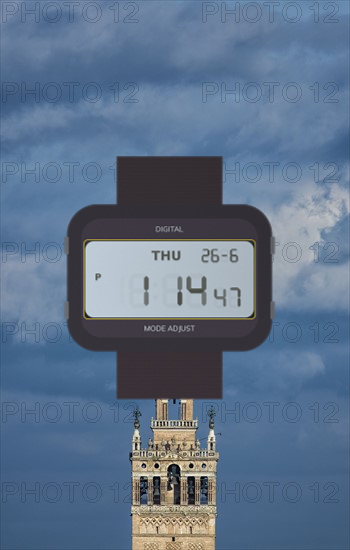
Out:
1.14.47
